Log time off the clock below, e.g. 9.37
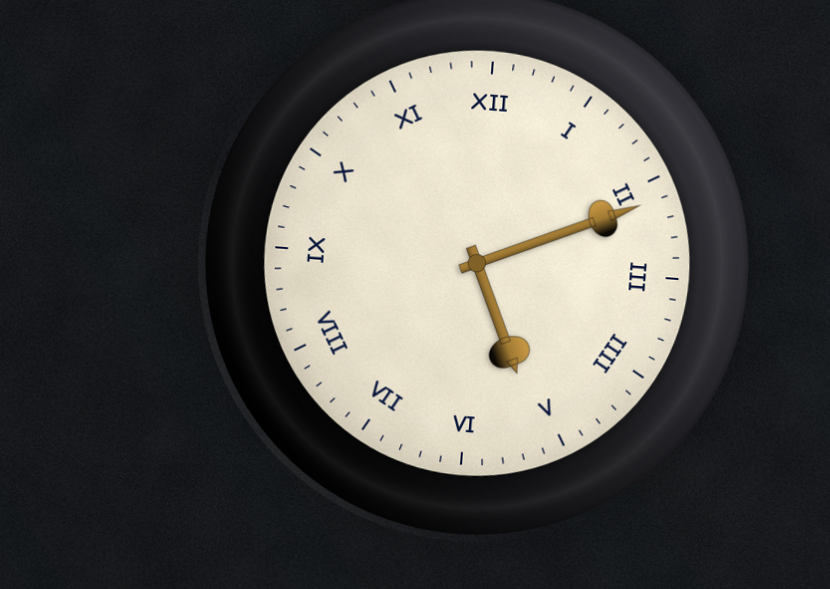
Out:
5.11
